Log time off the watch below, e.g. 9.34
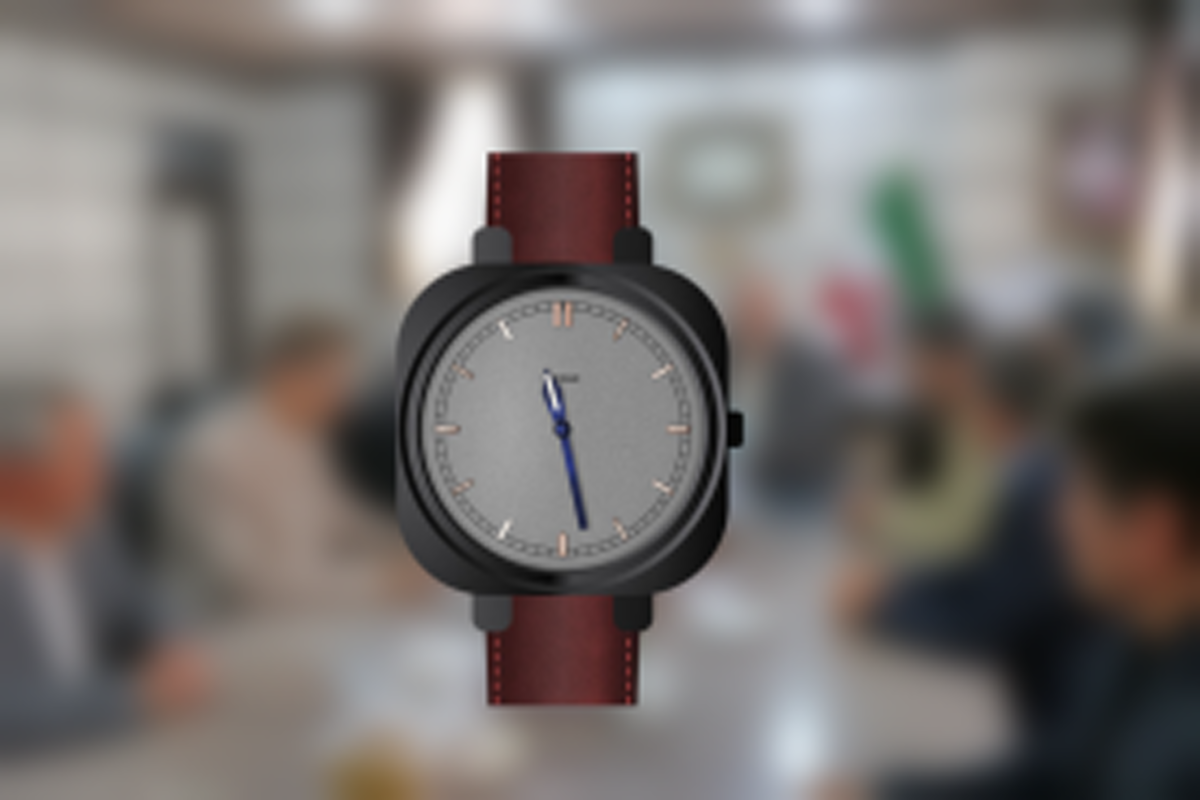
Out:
11.28
